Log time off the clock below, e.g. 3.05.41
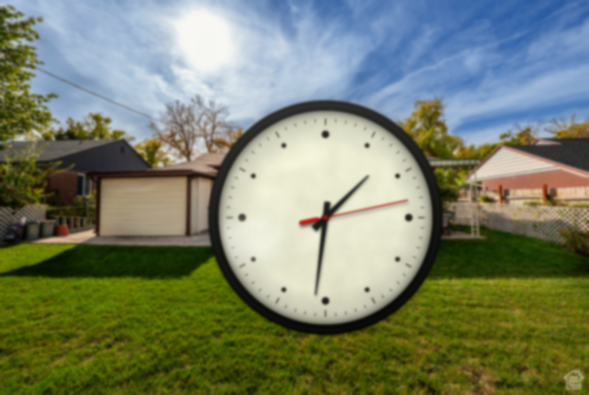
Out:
1.31.13
